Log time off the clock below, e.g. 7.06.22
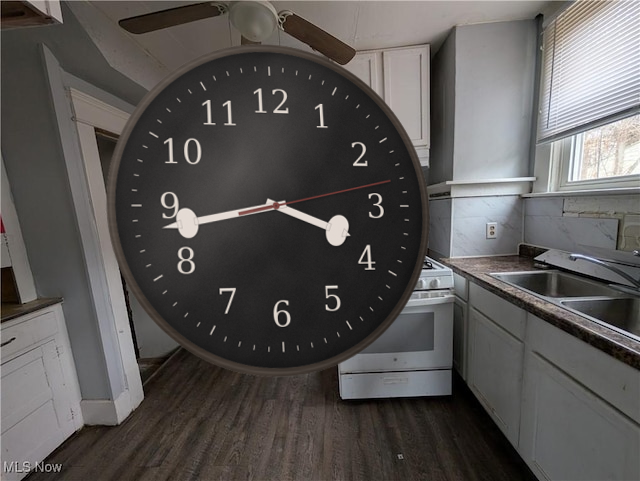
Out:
3.43.13
